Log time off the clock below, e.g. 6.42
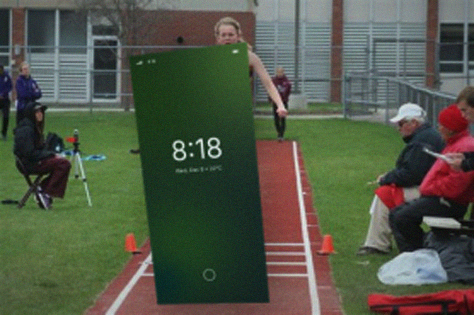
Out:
8.18
